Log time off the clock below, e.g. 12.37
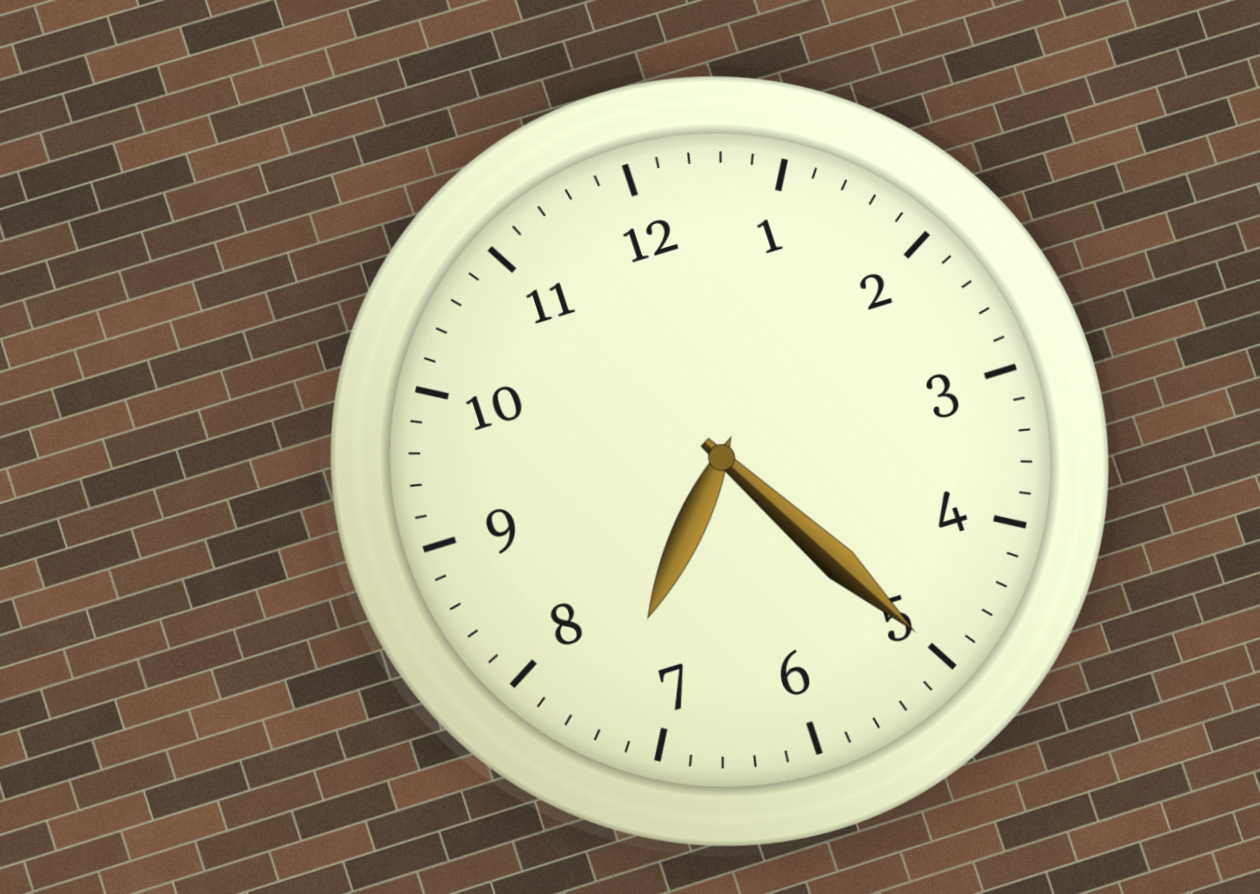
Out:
7.25
